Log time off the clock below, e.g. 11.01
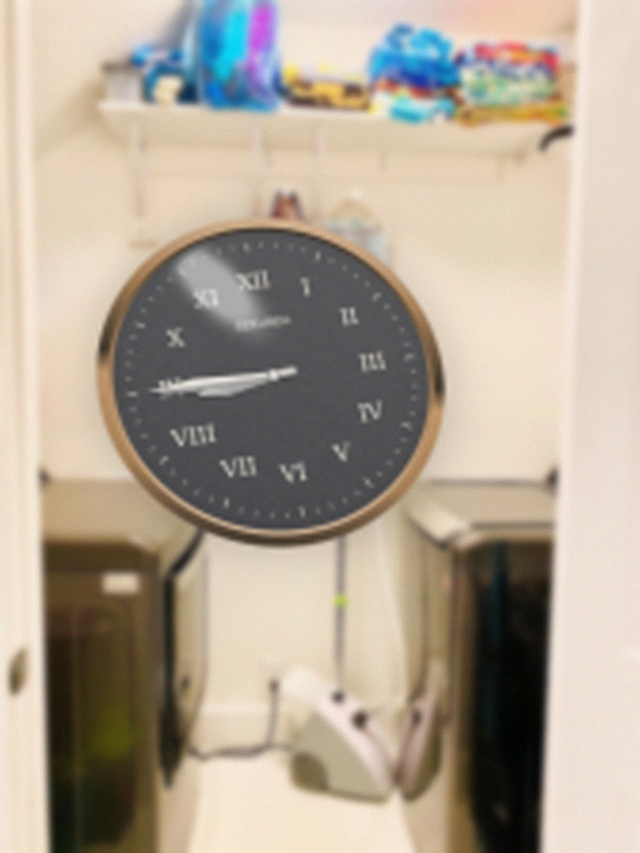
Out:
8.45
